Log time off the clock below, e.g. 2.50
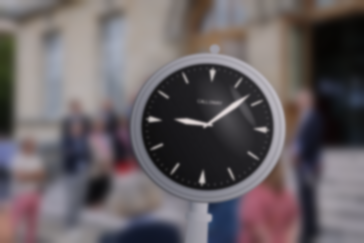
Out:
9.08
